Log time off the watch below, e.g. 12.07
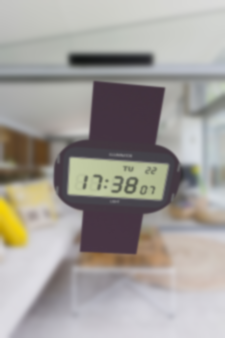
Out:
17.38
